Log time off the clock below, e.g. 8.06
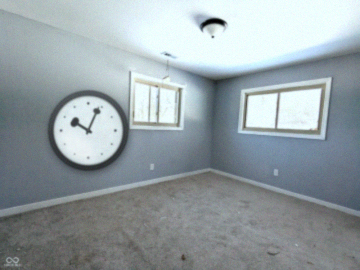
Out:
10.04
